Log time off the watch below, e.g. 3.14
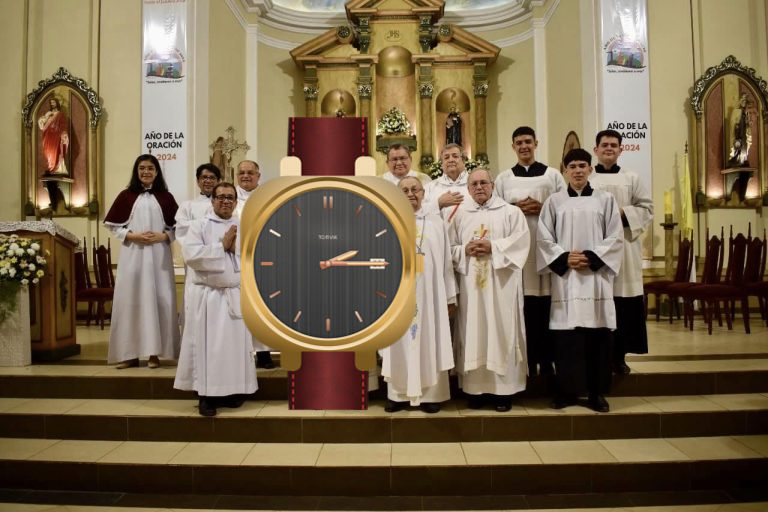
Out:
2.15
